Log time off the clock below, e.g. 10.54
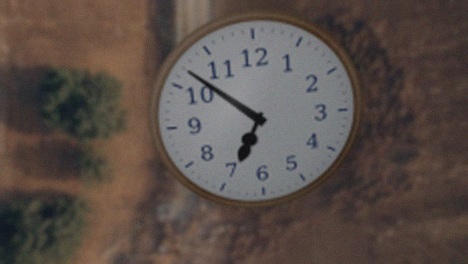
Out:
6.52
